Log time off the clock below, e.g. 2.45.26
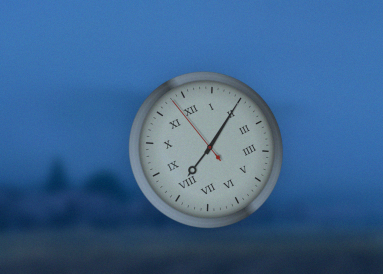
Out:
8.09.58
